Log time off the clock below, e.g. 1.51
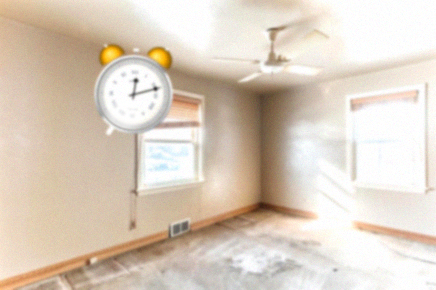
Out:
12.12
